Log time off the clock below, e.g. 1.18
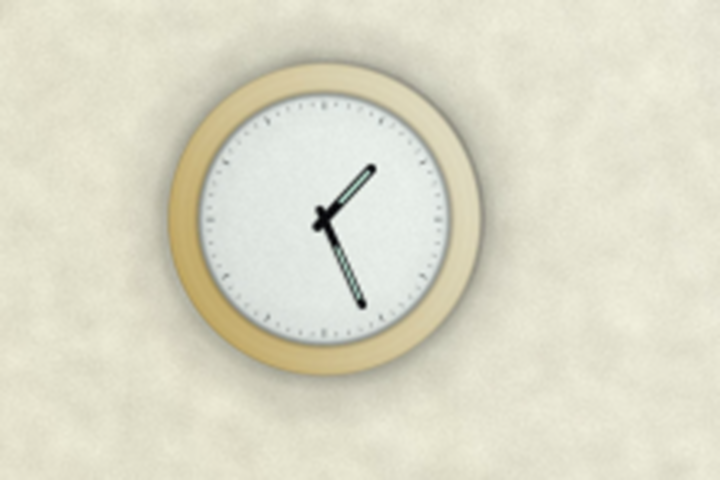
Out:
1.26
